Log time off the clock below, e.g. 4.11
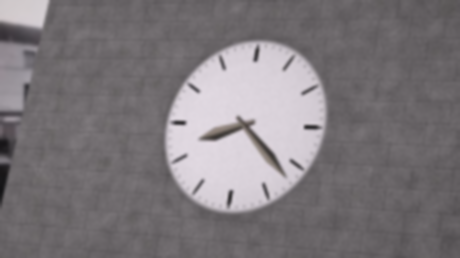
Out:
8.22
